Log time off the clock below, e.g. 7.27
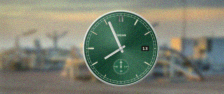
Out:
7.56
